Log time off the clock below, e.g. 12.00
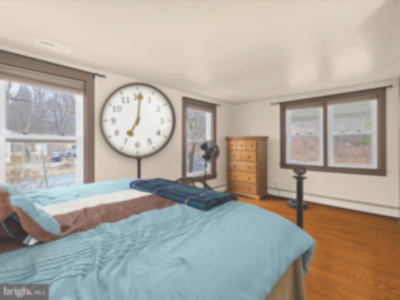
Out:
7.01
